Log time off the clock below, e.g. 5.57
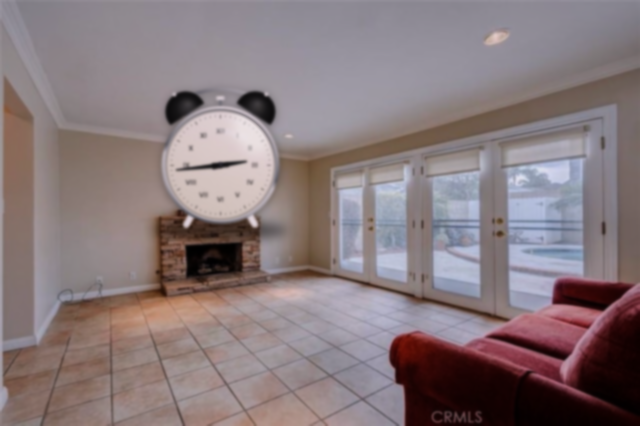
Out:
2.44
